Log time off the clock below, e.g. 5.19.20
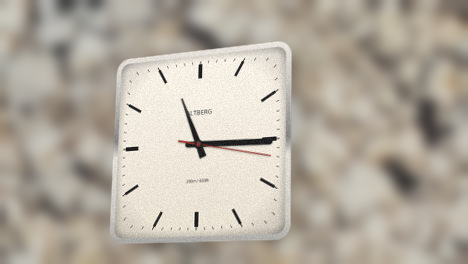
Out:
11.15.17
